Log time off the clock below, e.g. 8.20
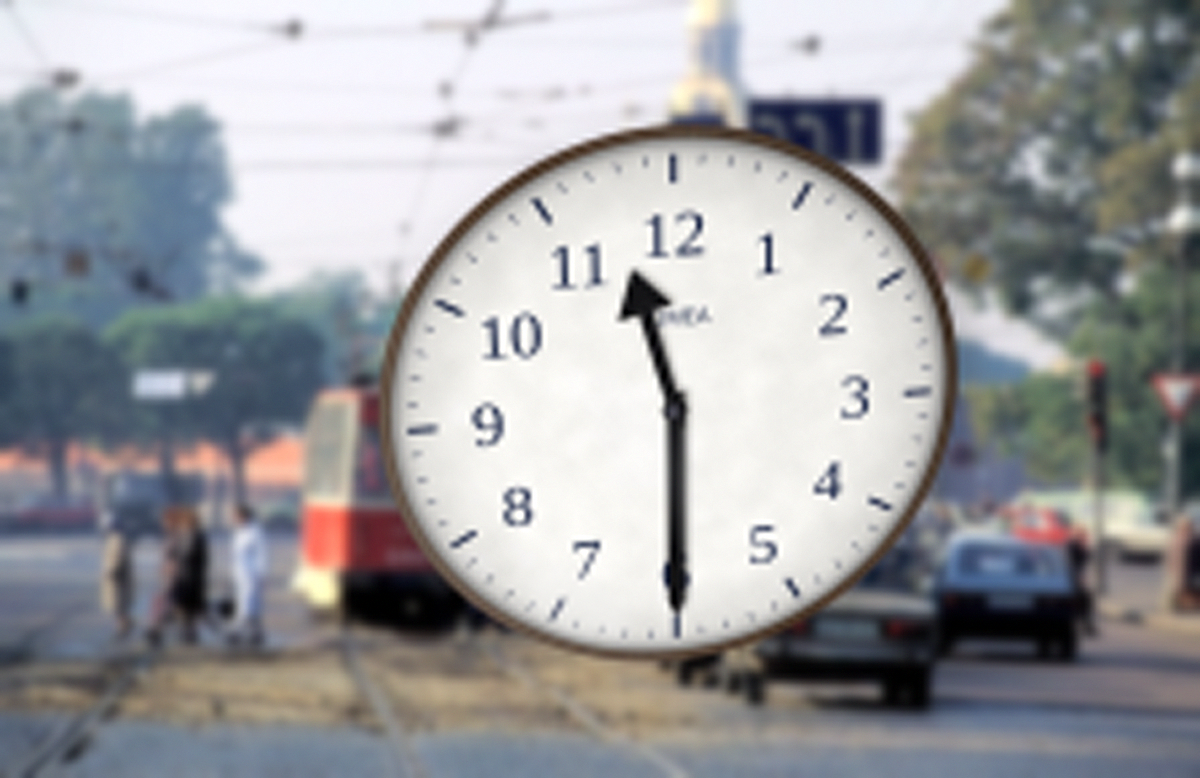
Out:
11.30
